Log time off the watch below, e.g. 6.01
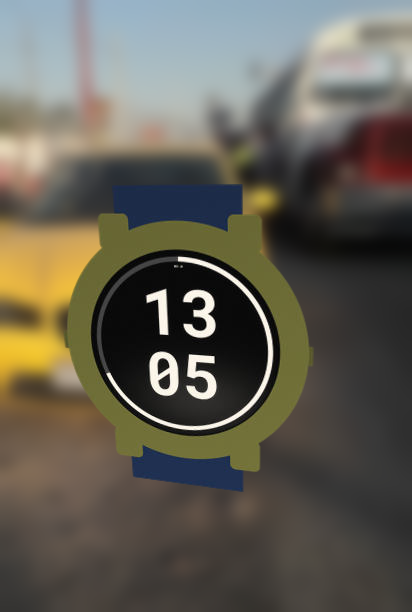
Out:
13.05
